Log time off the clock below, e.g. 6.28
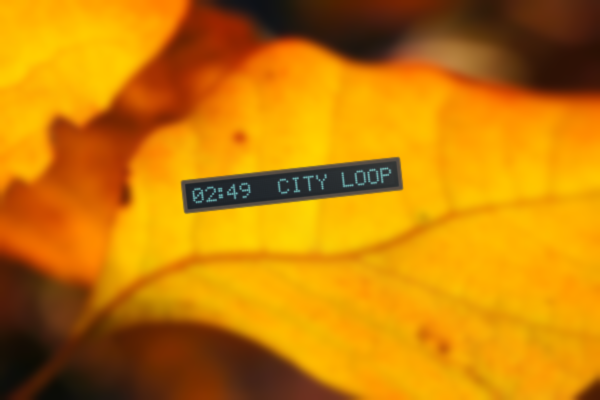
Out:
2.49
